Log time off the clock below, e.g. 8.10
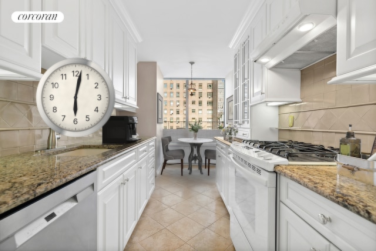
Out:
6.02
